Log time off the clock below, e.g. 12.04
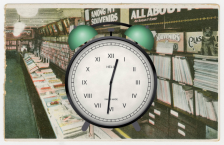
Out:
12.31
